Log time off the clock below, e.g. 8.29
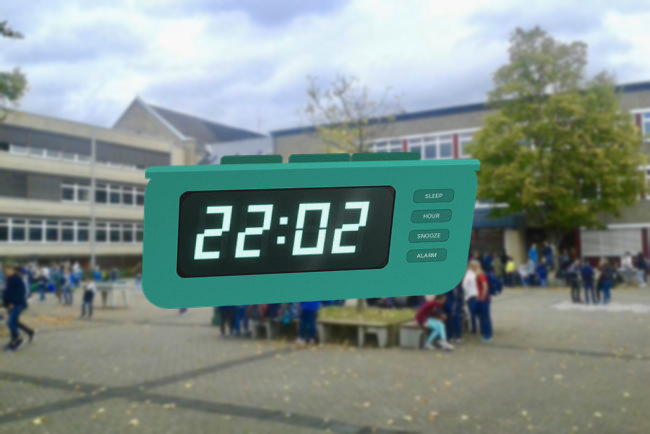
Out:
22.02
